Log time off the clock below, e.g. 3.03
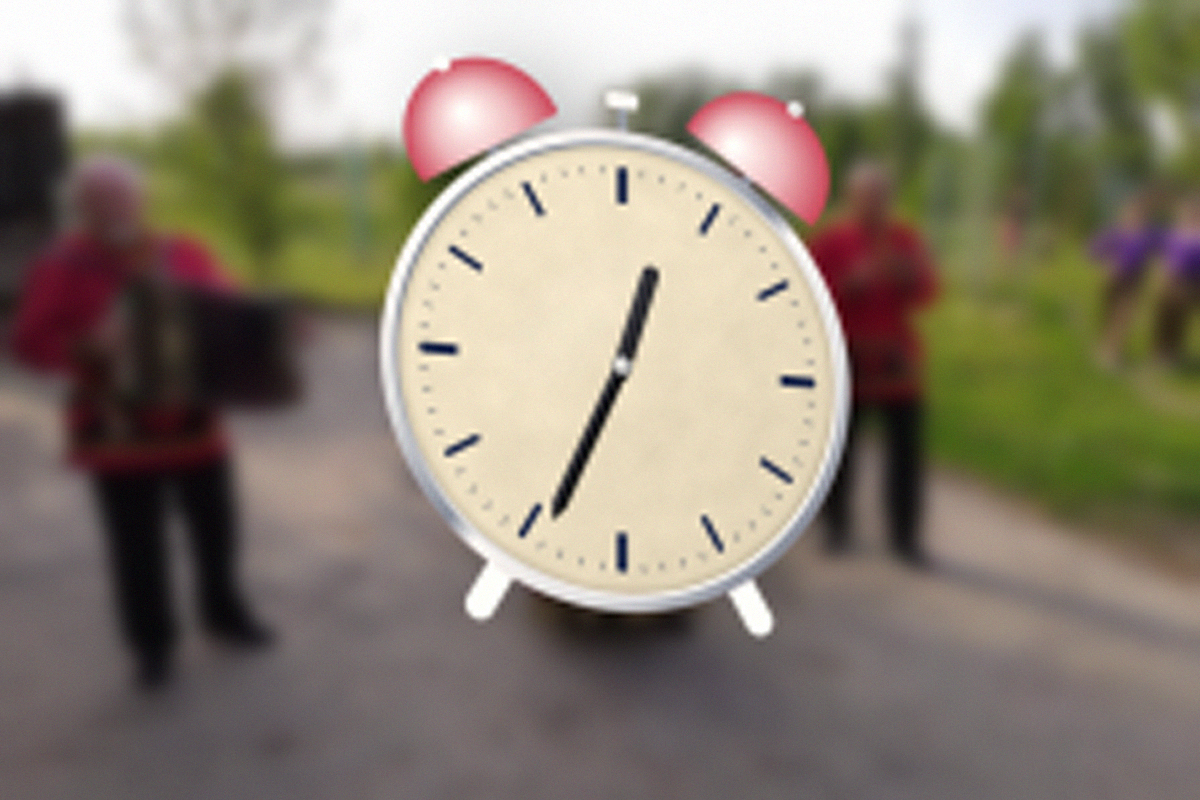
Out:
12.34
